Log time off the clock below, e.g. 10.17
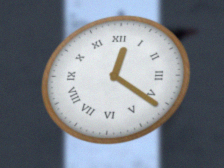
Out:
12.21
